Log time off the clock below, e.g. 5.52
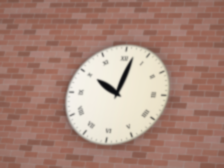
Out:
10.02
